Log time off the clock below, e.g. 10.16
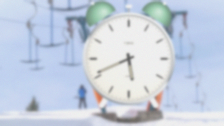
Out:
5.41
